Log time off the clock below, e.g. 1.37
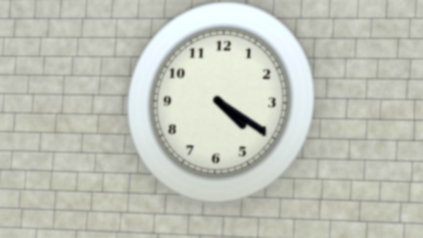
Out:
4.20
